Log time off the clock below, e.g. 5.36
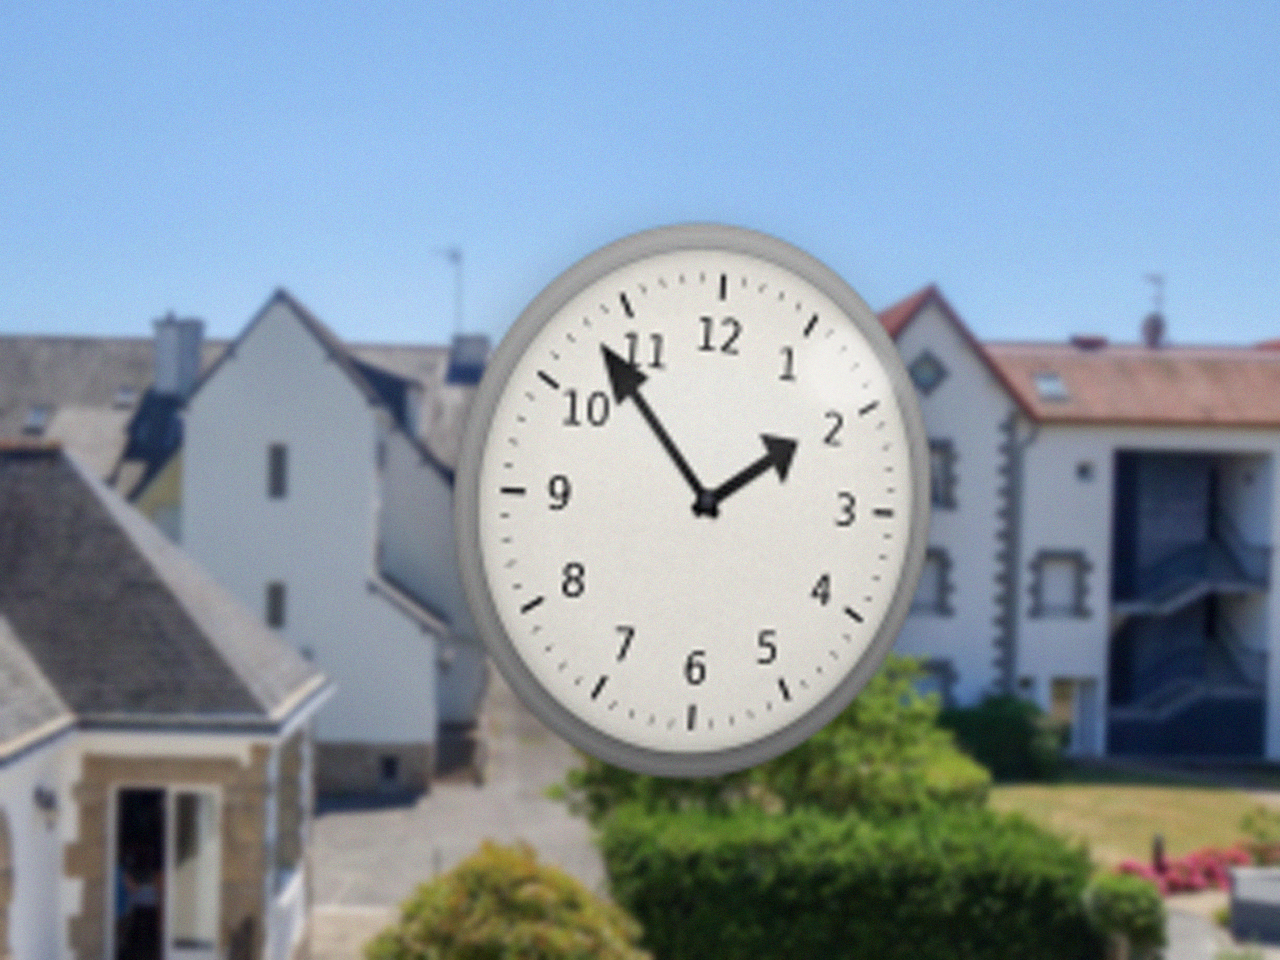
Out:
1.53
